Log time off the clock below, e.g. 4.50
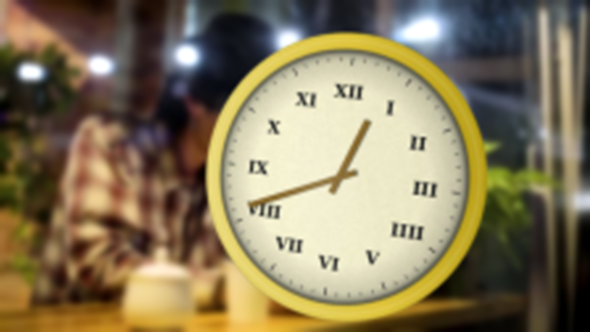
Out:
12.41
